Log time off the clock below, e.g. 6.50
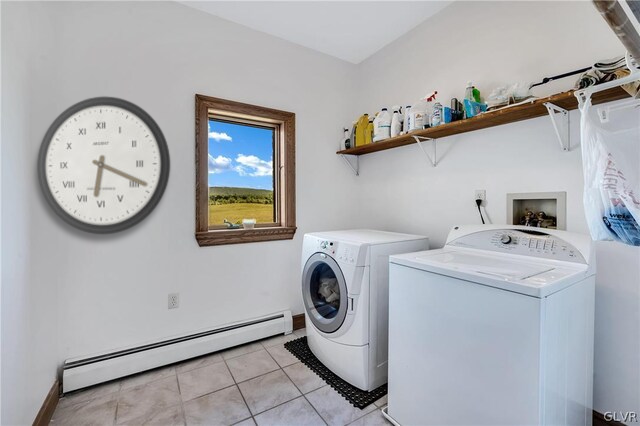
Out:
6.19
